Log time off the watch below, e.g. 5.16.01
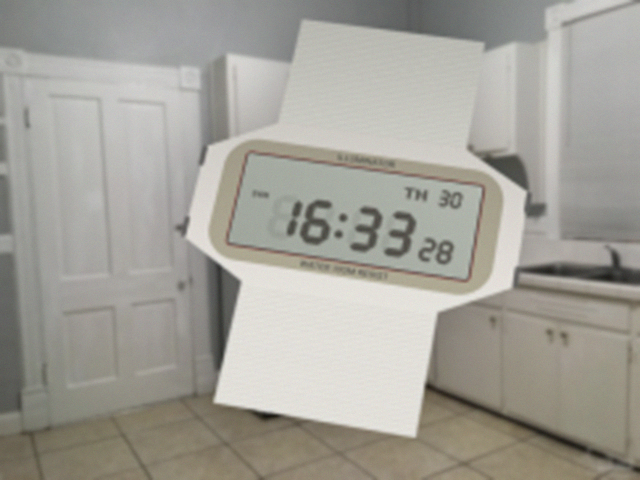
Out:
16.33.28
